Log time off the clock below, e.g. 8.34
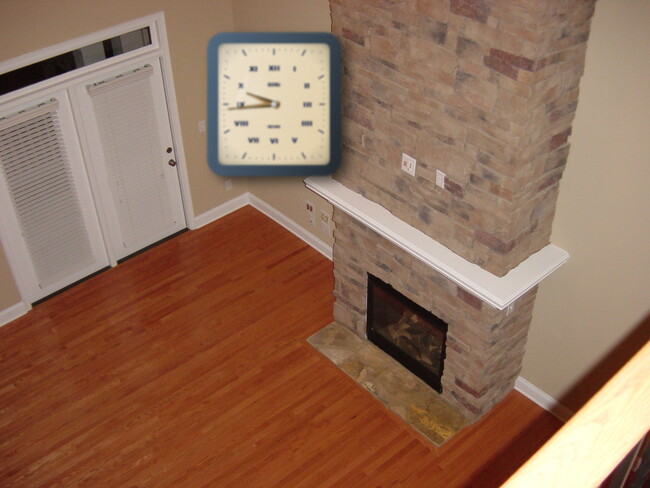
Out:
9.44
